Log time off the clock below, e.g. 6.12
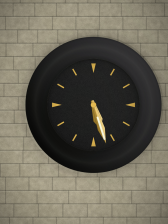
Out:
5.27
